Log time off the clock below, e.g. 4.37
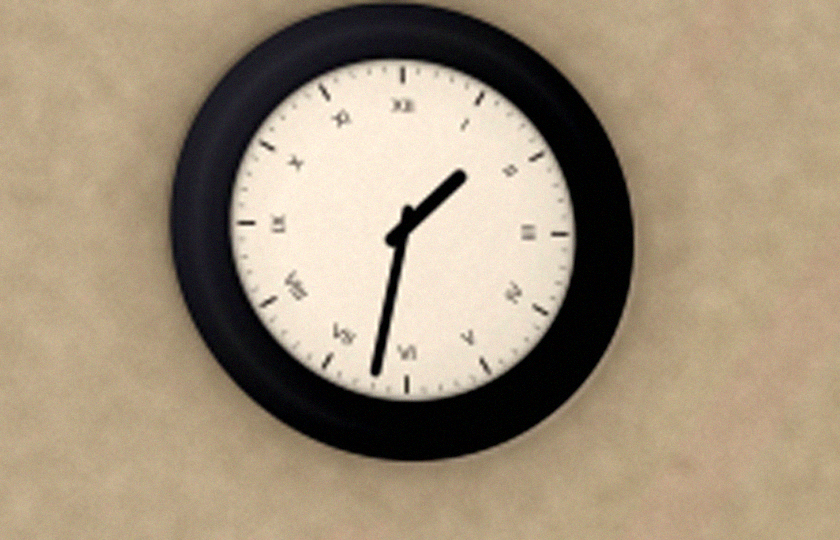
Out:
1.32
